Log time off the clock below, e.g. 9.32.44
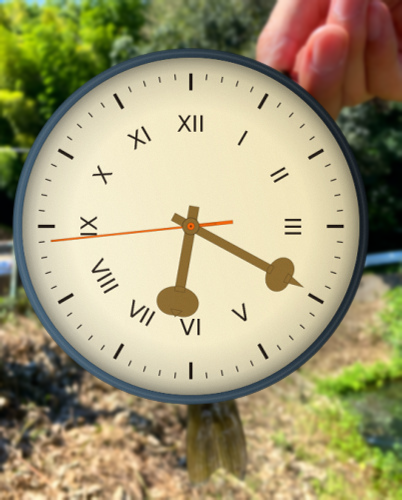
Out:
6.19.44
